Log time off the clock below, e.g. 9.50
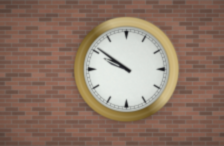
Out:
9.51
